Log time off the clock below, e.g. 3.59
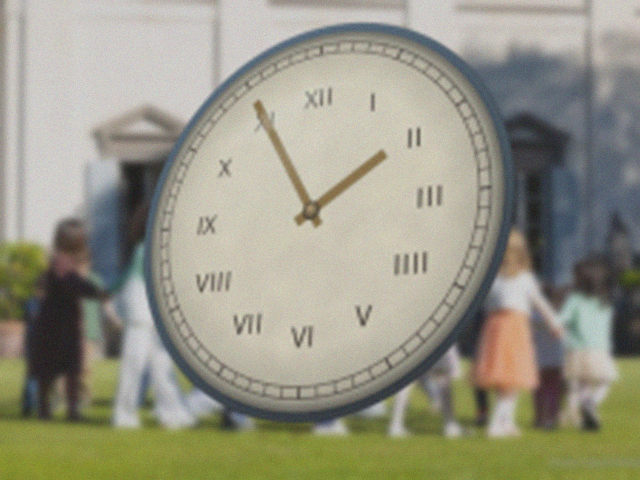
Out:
1.55
